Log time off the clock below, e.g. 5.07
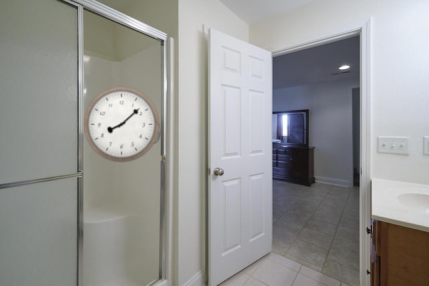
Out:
8.08
